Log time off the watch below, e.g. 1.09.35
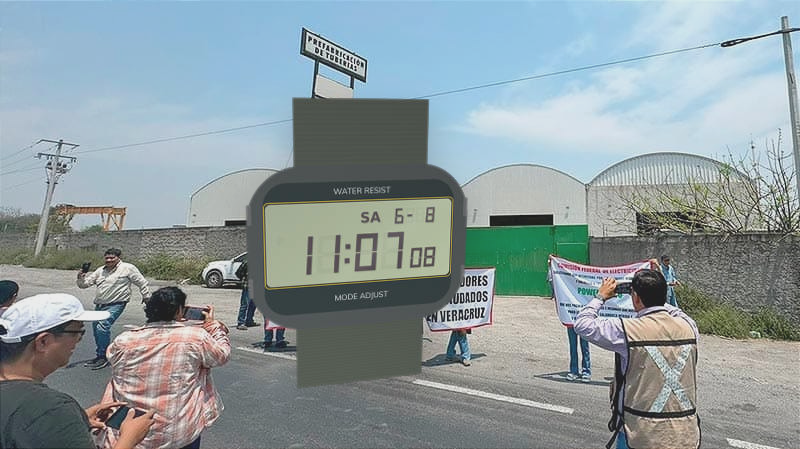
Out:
11.07.08
